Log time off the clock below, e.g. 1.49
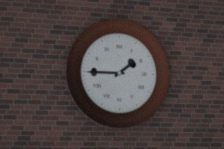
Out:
1.45
